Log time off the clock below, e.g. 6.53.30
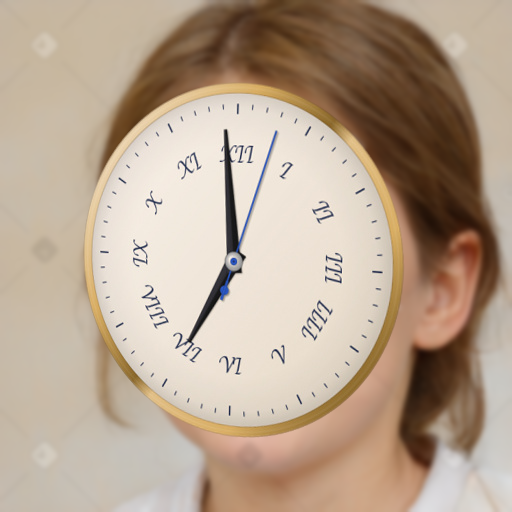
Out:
6.59.03
